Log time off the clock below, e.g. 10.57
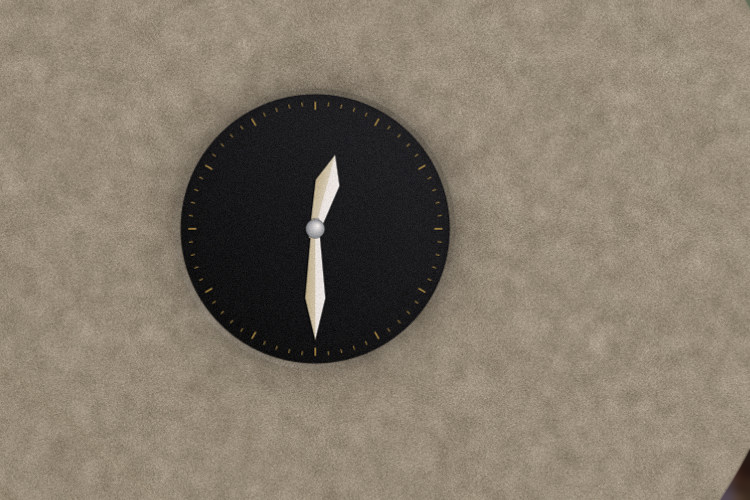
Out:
12.30
